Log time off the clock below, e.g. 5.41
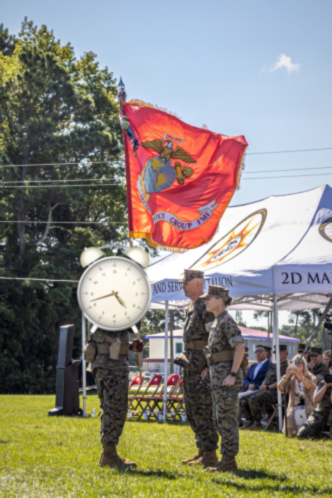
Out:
4.42
